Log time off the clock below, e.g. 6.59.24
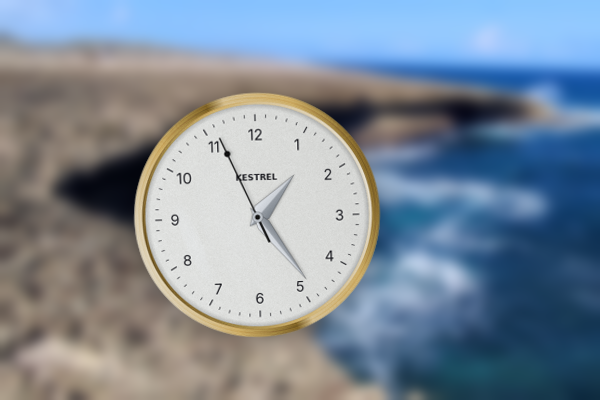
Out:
1.23.56
